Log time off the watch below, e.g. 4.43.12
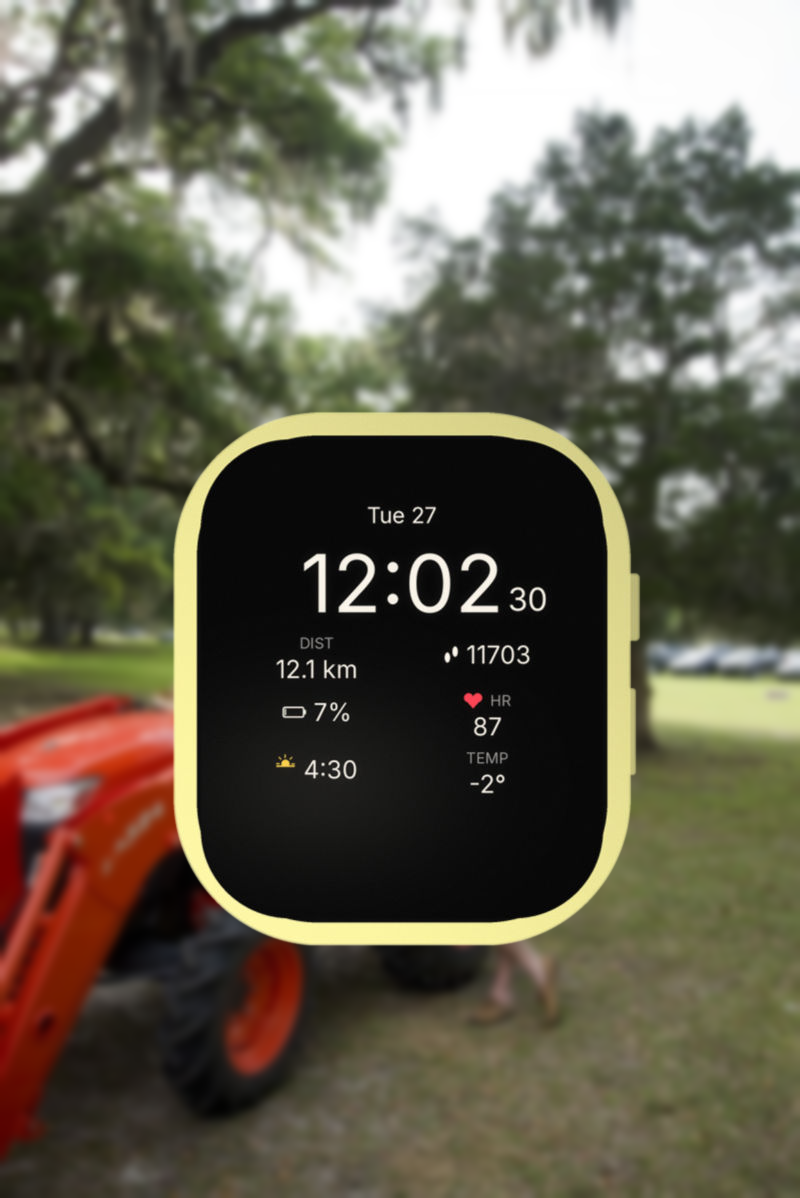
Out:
12.02.30
